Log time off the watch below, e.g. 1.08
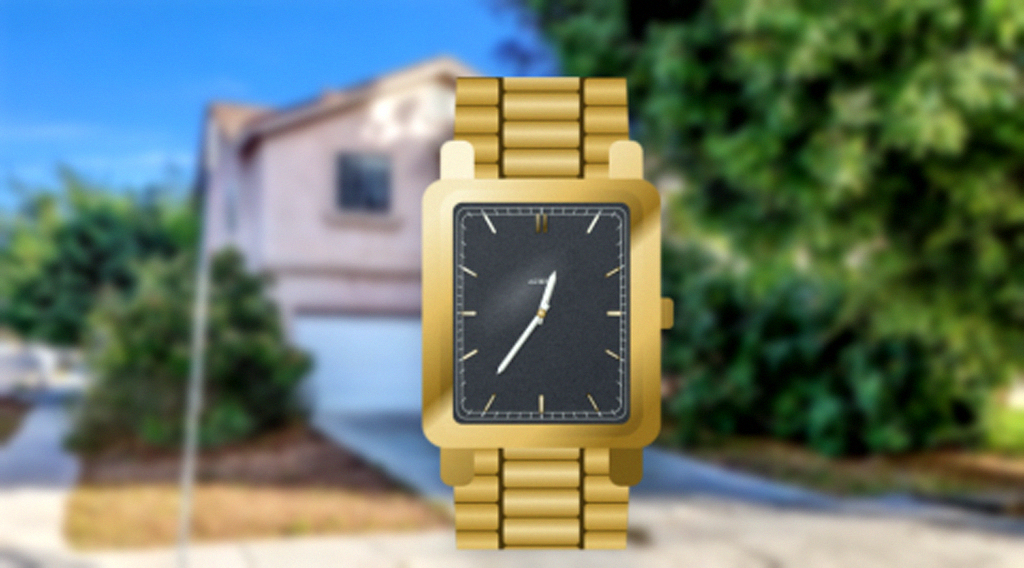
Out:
12.36
